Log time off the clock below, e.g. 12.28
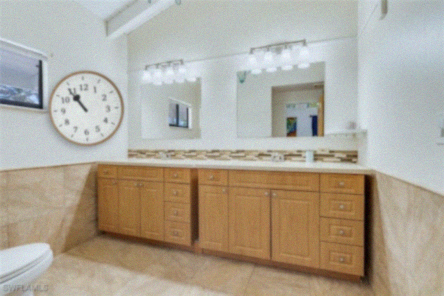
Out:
10.54
